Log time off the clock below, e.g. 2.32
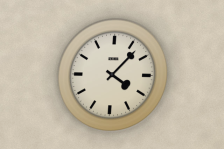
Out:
4.07
